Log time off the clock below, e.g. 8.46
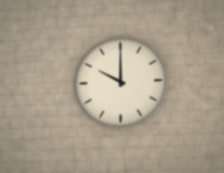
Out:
10.00
